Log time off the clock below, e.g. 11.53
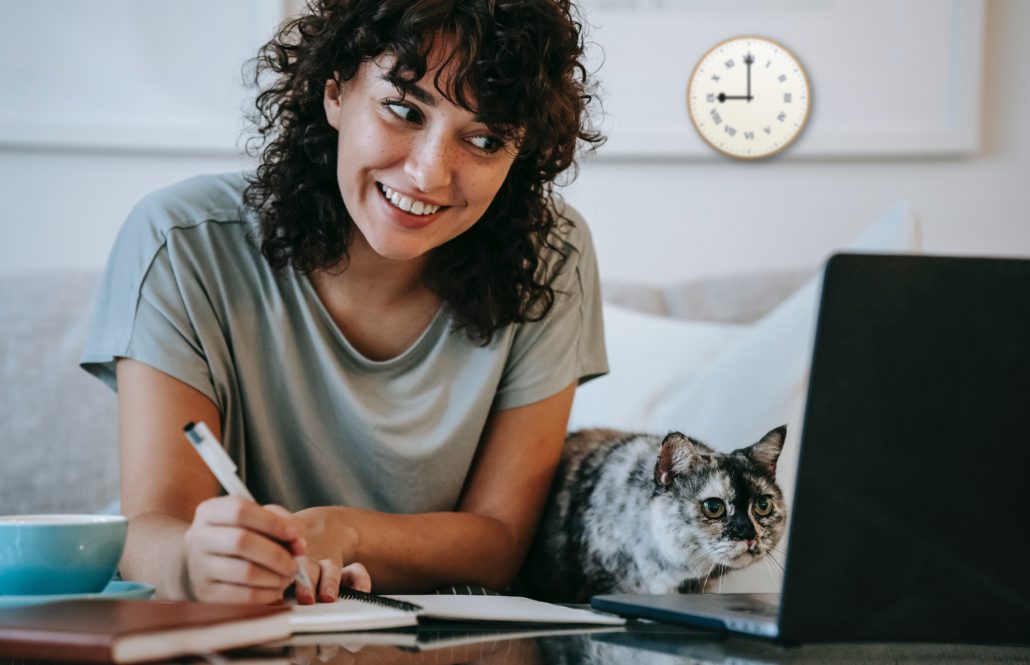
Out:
9.00
